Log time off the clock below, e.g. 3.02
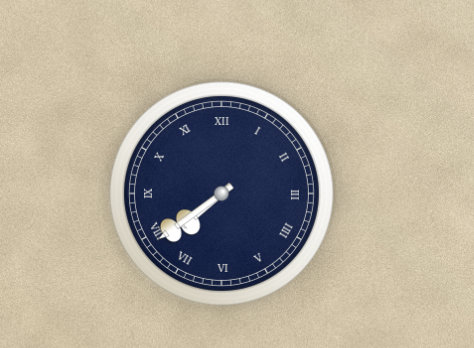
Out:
7.39
